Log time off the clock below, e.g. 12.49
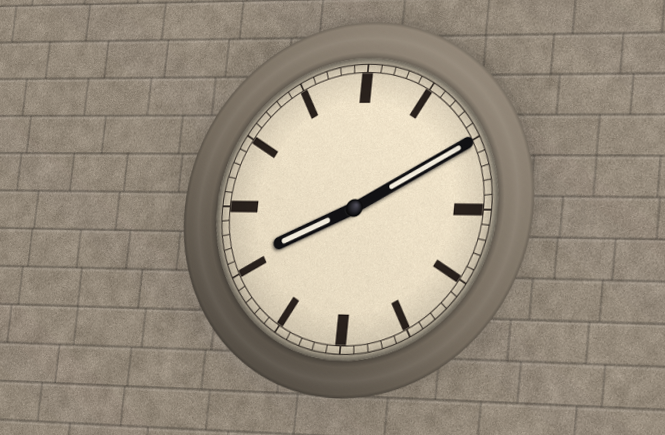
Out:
8.10
